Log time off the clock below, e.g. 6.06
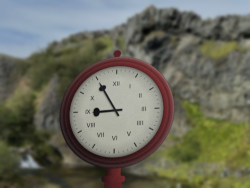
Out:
8.55
